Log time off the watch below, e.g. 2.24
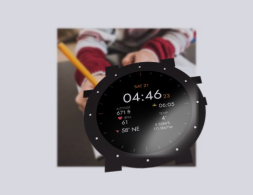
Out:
4.46
